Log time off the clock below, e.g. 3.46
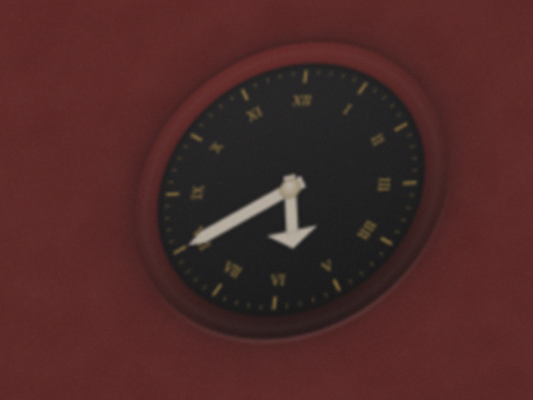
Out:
5.40
